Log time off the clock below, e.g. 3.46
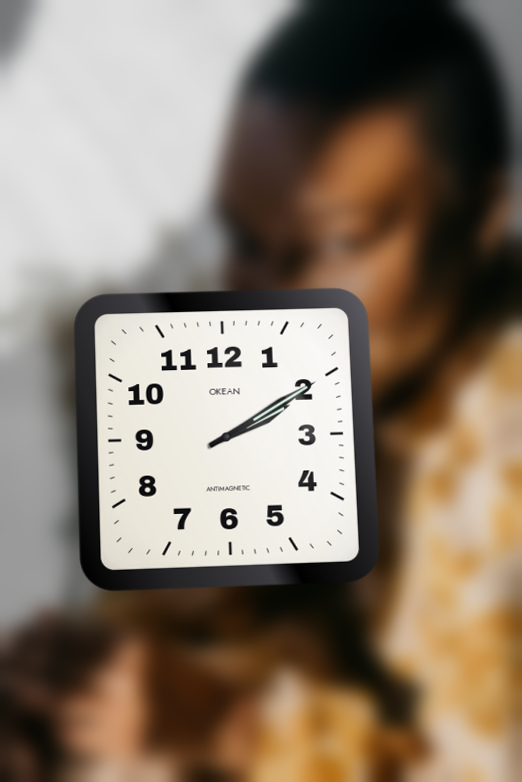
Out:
2.10
